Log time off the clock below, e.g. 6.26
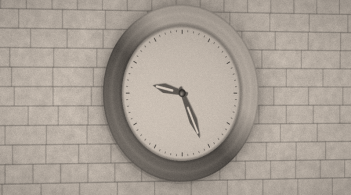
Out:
9.26
